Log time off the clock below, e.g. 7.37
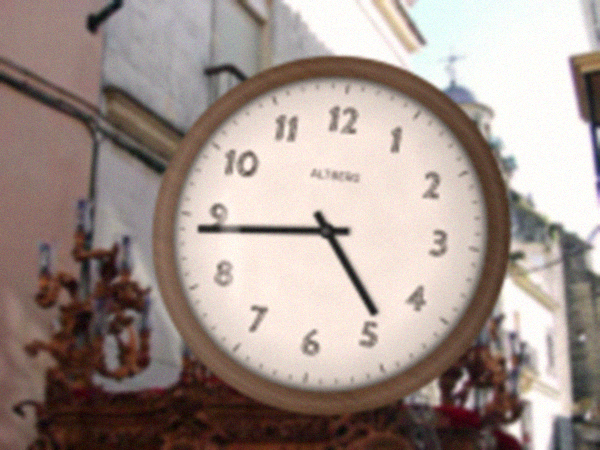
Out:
4.44
